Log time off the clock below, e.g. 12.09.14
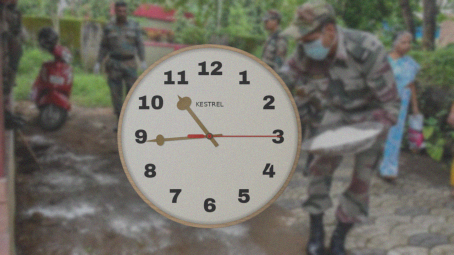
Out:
10.44.15
